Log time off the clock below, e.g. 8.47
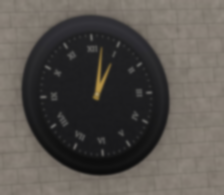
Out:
1.02
